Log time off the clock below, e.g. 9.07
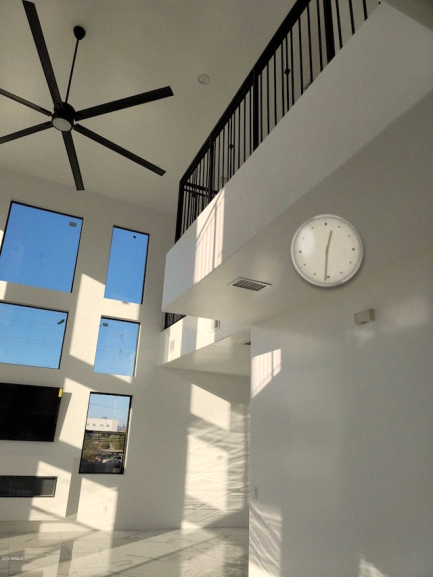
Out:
12.31
